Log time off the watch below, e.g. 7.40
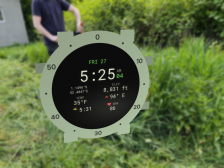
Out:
5.25
